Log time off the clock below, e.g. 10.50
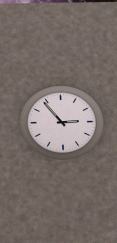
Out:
2.54
